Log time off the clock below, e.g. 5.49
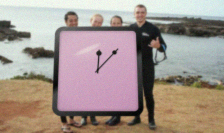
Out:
12.07
